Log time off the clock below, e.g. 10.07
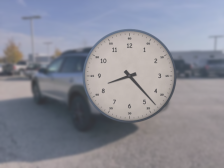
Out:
8.23
